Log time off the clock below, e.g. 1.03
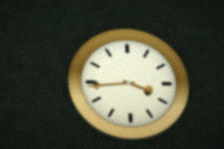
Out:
3.44
